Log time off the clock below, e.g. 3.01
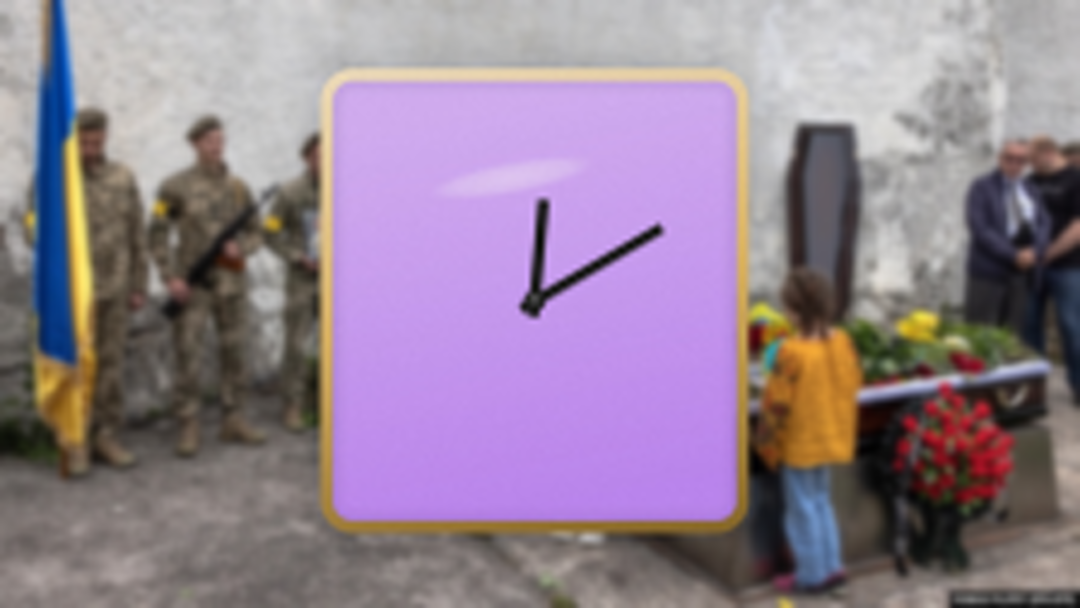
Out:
12.10
